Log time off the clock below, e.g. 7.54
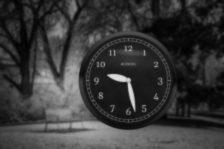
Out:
9.28
